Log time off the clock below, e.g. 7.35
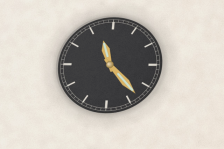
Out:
11.23
